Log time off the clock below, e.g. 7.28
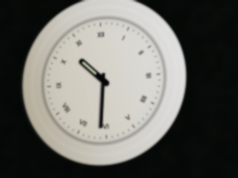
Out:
10.31
